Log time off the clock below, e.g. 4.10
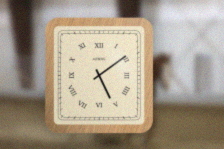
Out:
5.09
